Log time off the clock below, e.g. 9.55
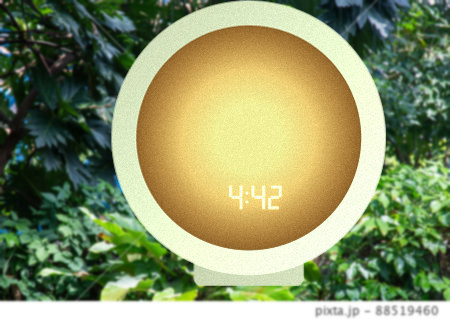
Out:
4.42
